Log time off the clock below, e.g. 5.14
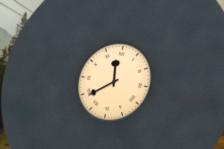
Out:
11.39
